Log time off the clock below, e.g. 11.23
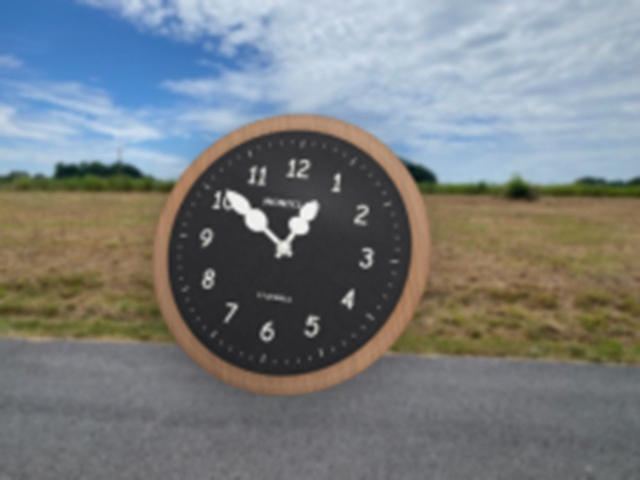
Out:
12.51
